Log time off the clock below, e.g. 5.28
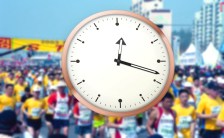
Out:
12.18
